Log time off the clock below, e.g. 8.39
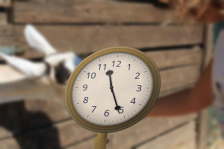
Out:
11.26
